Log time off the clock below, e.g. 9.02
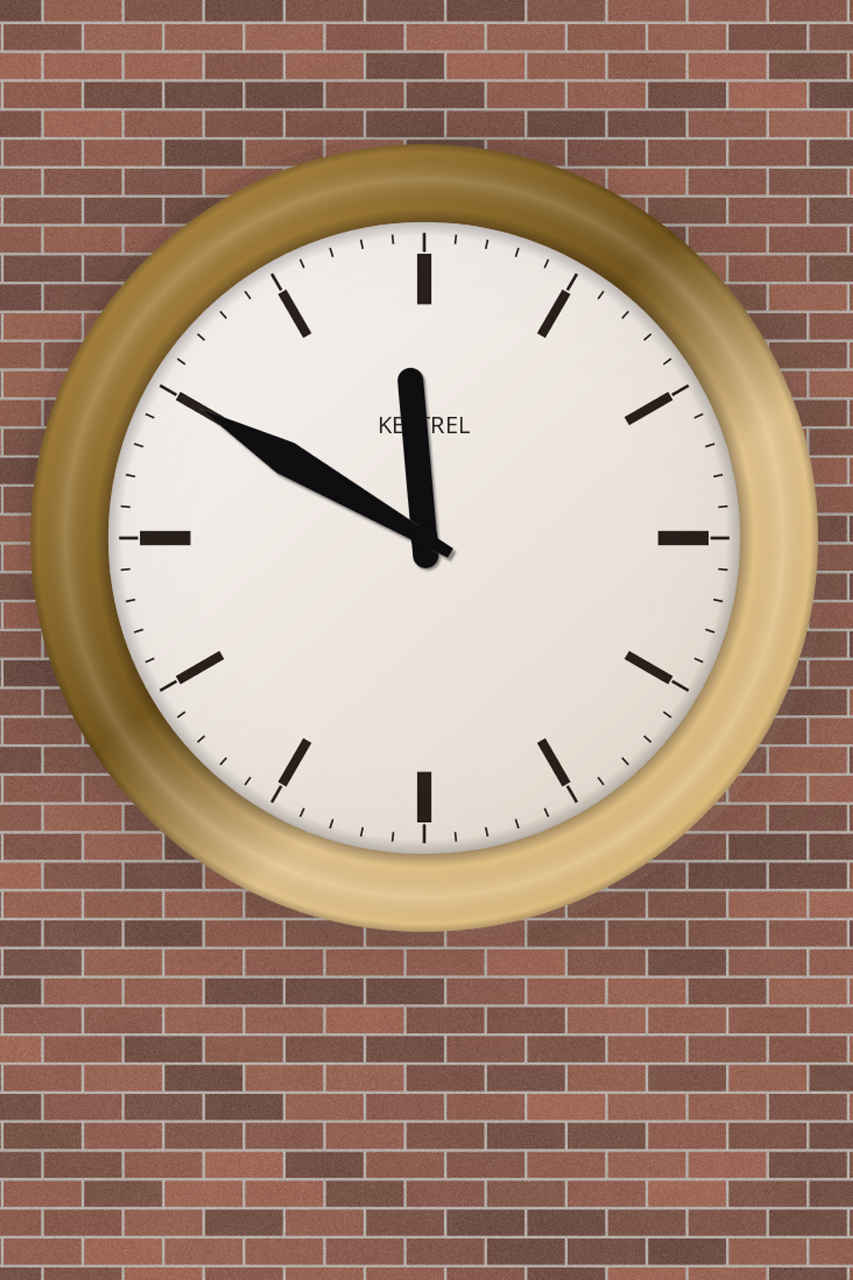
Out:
11.50
